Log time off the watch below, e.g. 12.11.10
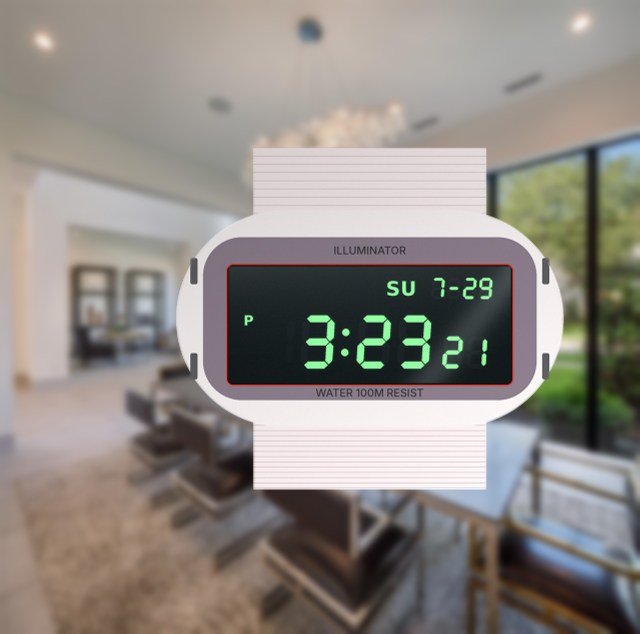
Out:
3.23.21
